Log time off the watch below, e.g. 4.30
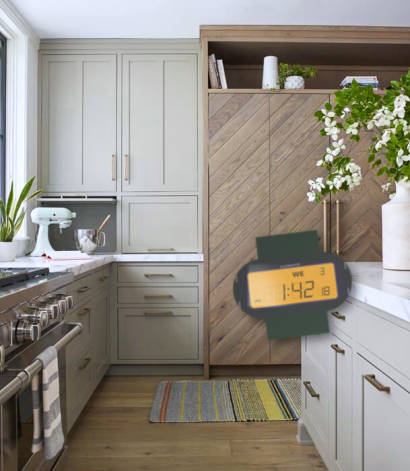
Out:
1.42
